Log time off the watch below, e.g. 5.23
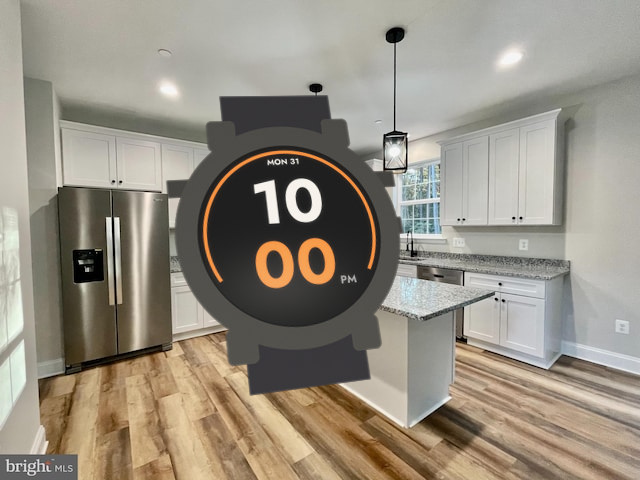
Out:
10.00
